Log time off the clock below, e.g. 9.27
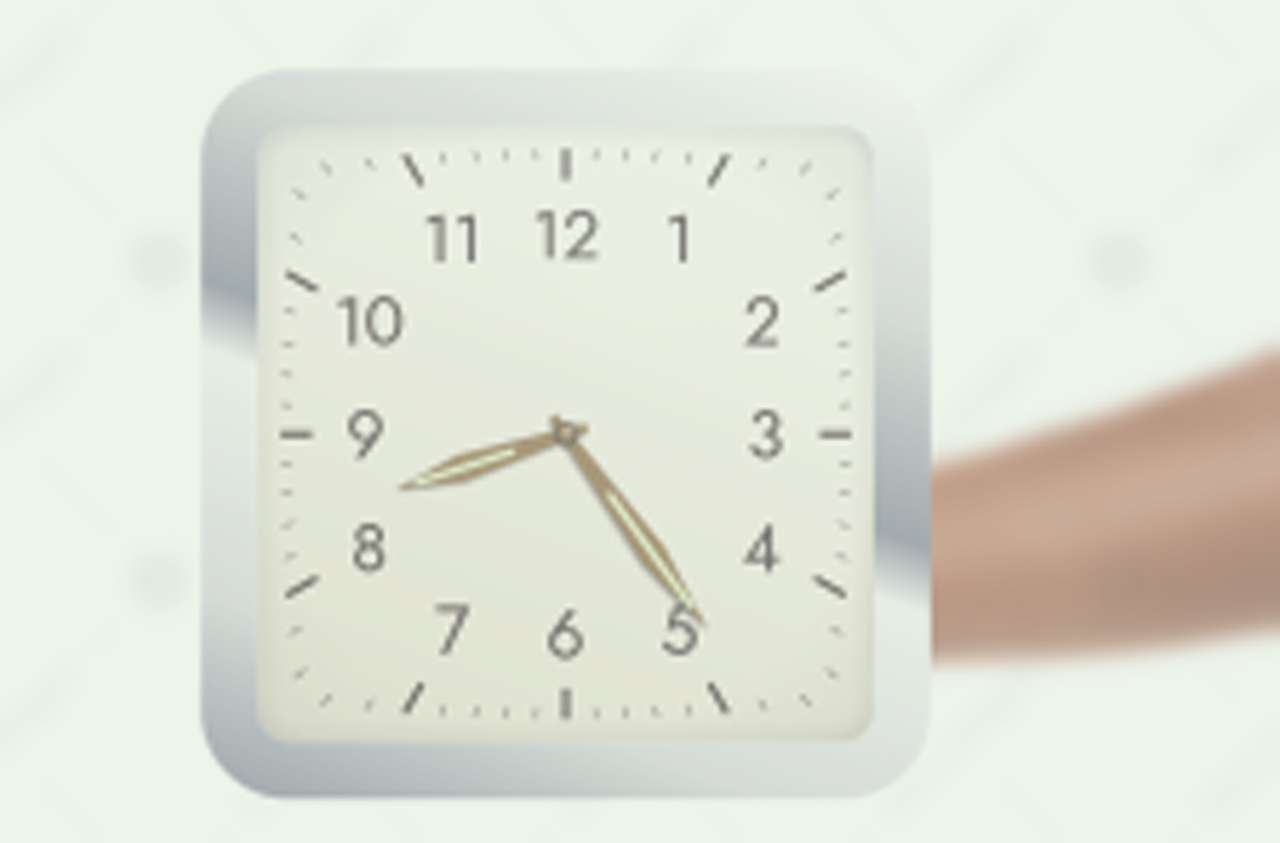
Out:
8.24
